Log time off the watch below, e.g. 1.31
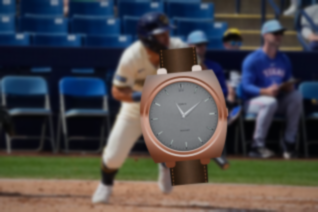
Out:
11.09
